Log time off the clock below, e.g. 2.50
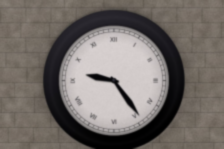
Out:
9.24
